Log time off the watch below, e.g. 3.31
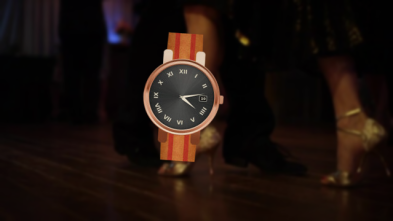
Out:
4.13
